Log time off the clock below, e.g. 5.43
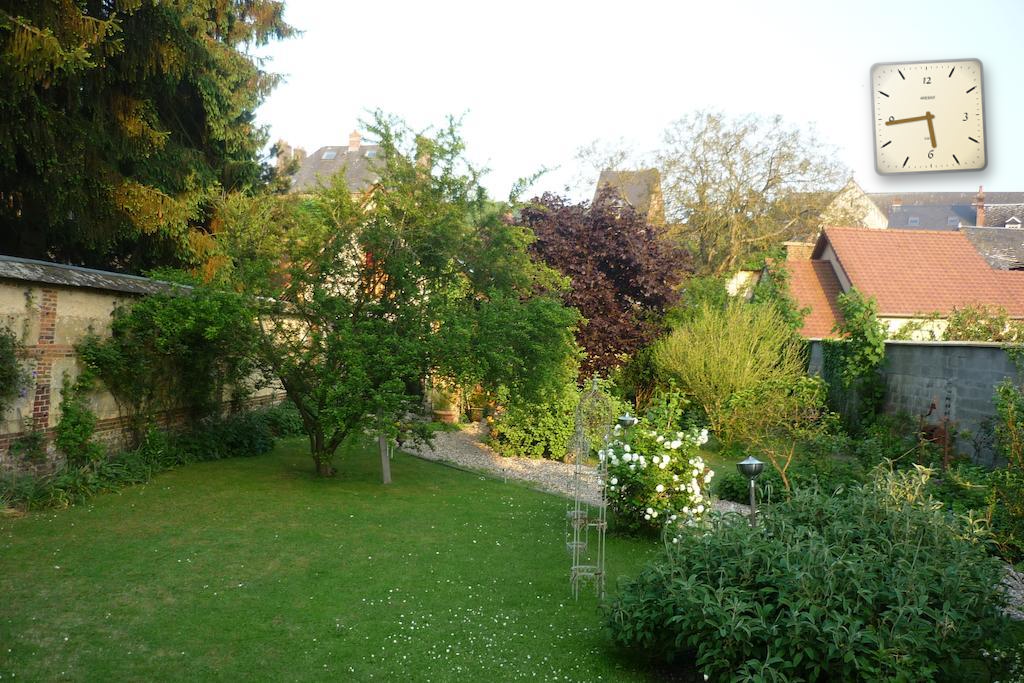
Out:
5.44
